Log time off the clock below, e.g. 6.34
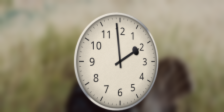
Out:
1.59
